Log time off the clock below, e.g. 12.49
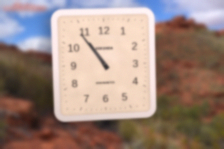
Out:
10.54
